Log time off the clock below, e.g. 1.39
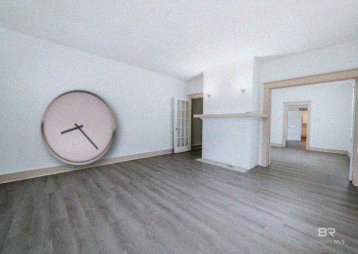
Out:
8.23
